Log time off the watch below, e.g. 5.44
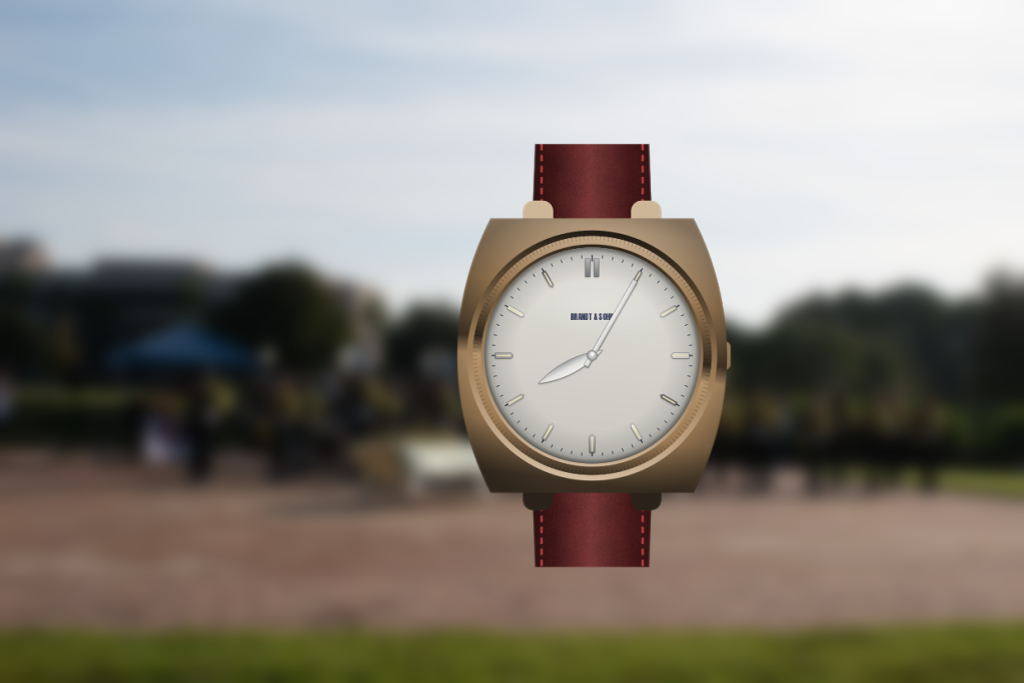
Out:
8.05
